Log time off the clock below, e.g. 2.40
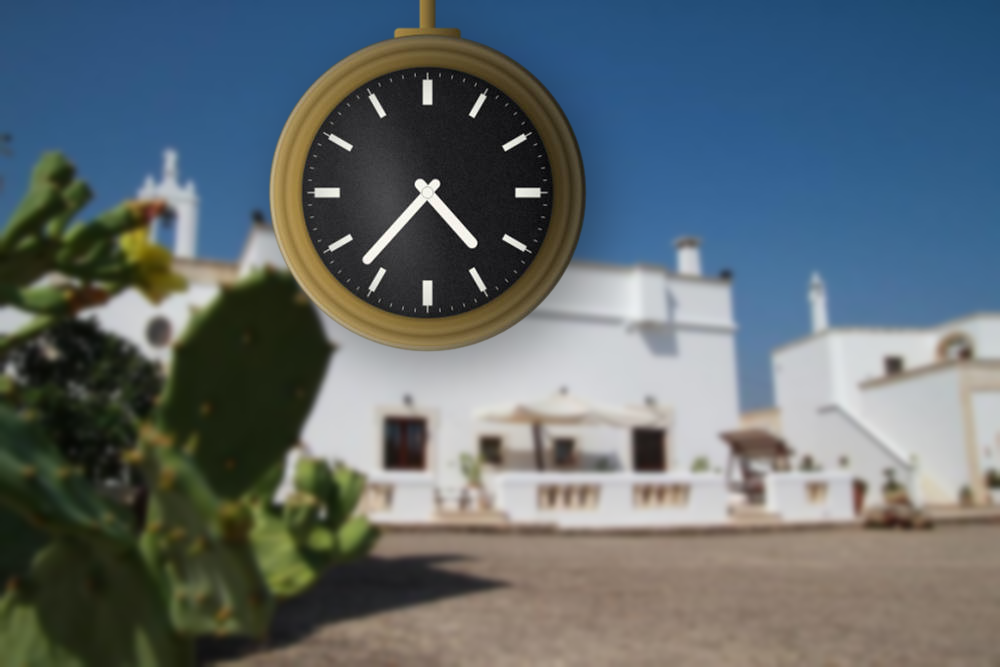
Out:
4.37
